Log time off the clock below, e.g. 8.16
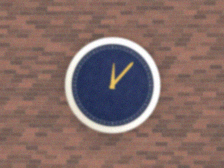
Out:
12.07
